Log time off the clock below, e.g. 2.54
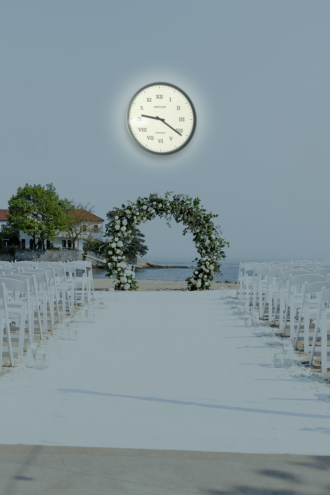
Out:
9.21
